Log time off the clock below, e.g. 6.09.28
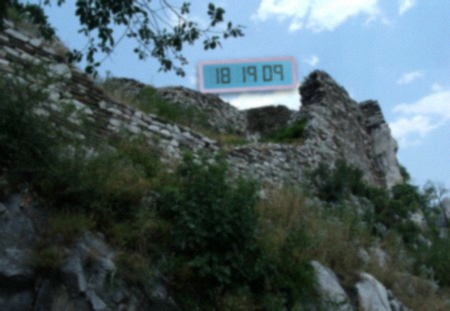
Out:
18.19.09
